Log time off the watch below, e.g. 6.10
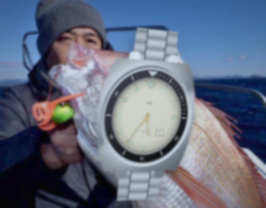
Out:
5.36
